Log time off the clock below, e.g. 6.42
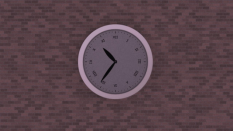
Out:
10.36
